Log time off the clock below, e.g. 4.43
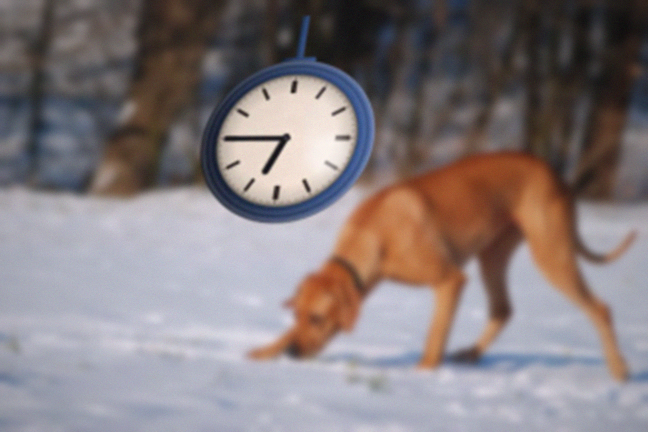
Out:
6.45
